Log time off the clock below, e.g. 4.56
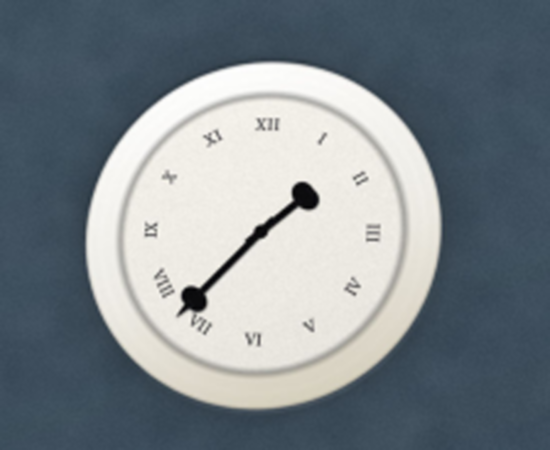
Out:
1.37
